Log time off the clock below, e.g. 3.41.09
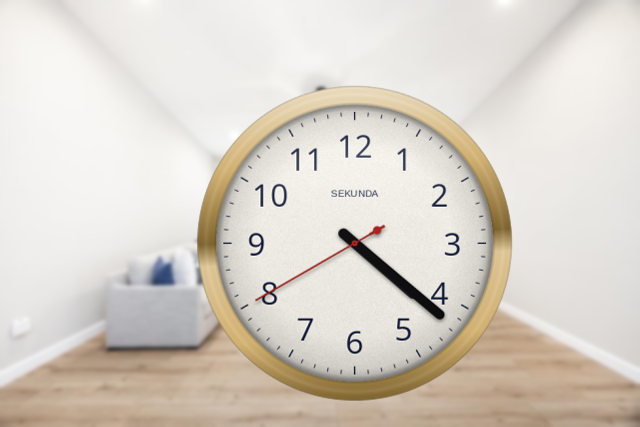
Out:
4.21.40
